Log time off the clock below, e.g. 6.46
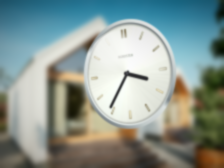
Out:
3.36
